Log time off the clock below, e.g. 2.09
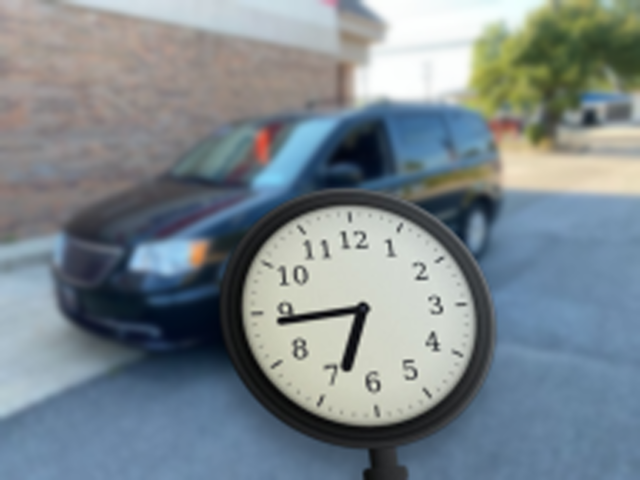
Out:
6.44
